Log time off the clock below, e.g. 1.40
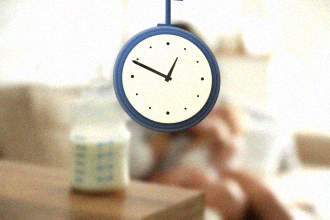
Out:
12.49
